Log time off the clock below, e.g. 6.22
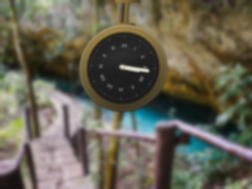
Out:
3.16
